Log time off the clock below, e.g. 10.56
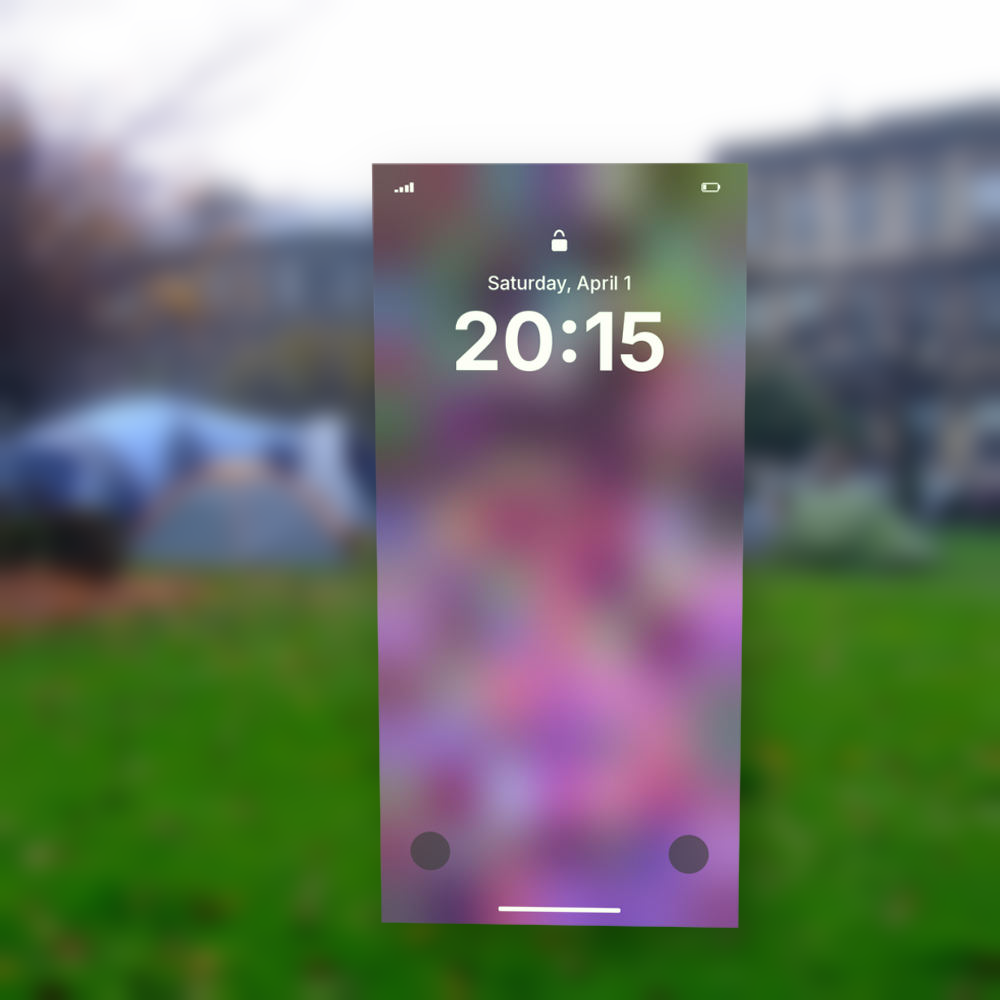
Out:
20.15
